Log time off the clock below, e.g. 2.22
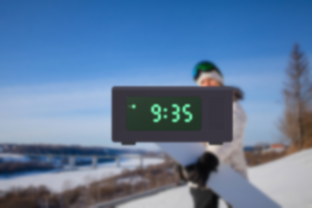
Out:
9.35
